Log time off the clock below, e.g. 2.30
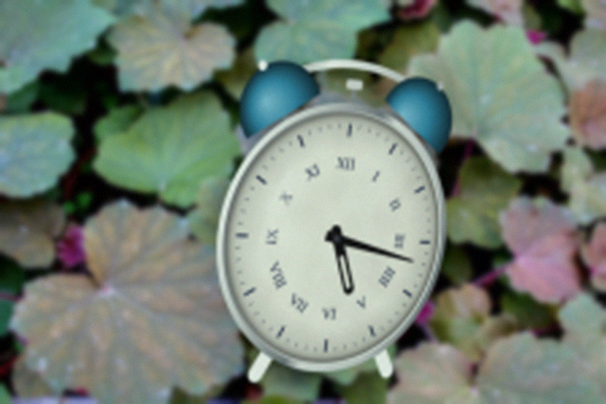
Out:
5.17
